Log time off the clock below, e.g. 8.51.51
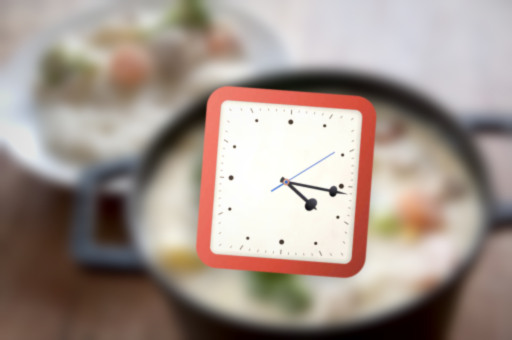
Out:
4.16.09
